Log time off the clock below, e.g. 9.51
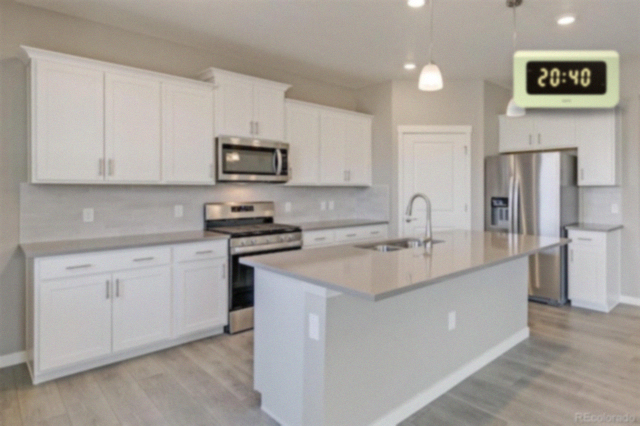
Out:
20.40
